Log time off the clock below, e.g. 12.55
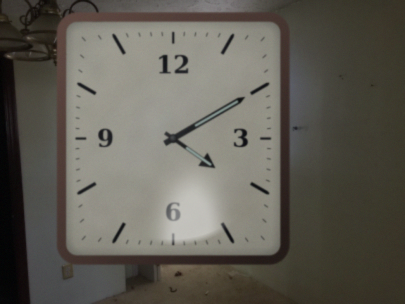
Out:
4.10
